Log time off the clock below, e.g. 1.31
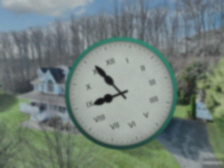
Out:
8.56
